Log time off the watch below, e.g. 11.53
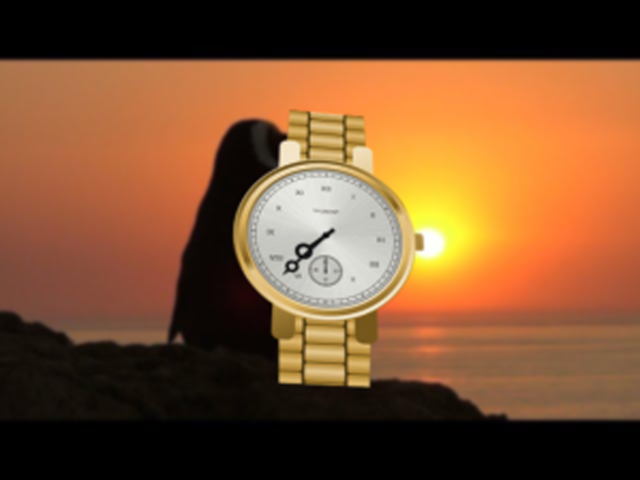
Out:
7.37
